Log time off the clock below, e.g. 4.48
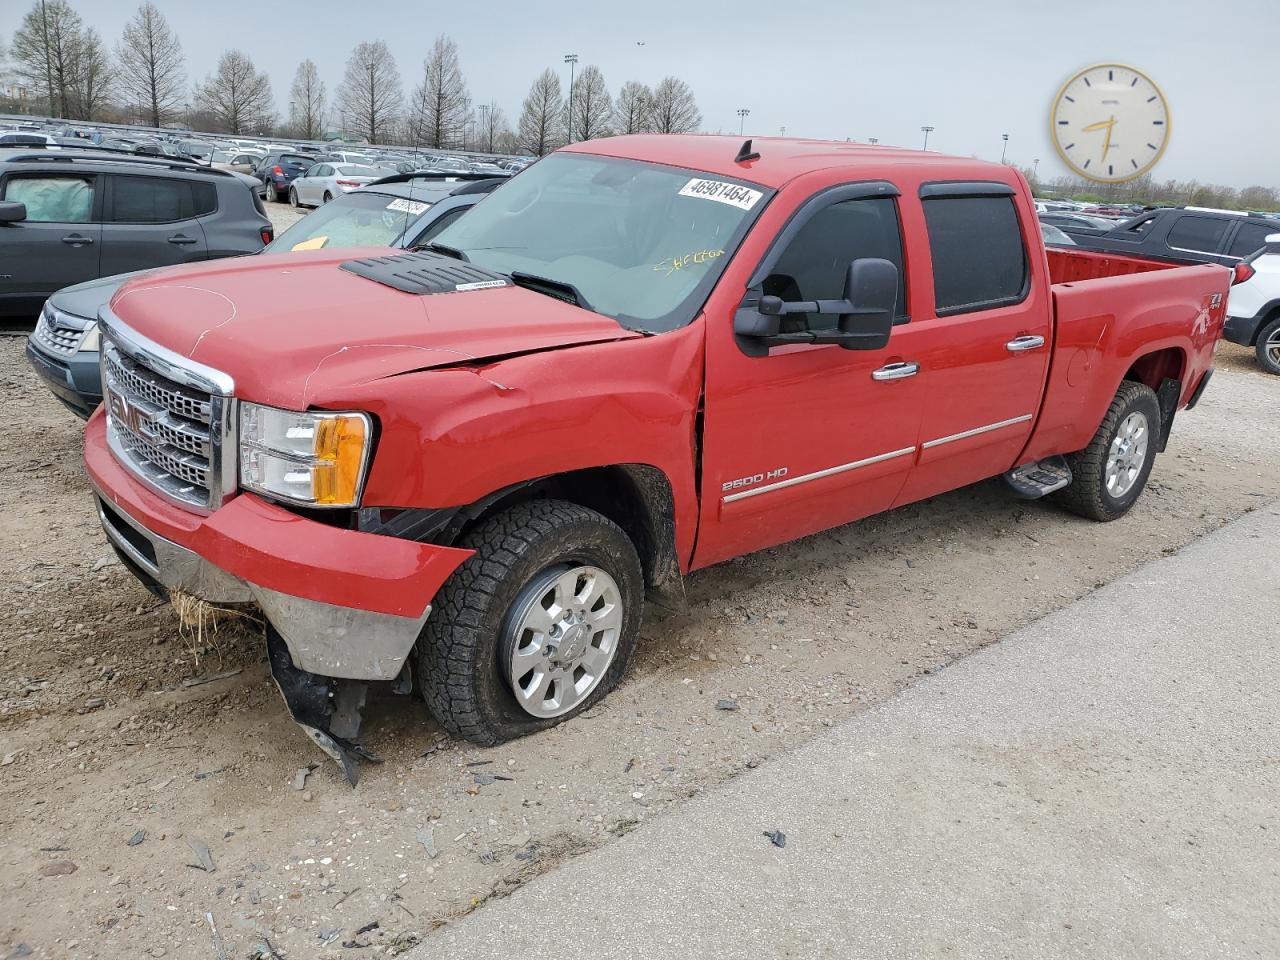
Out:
8.32
